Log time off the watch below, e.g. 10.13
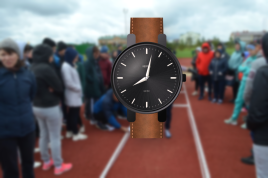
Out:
8.02
